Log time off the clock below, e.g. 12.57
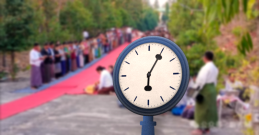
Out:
6.05
